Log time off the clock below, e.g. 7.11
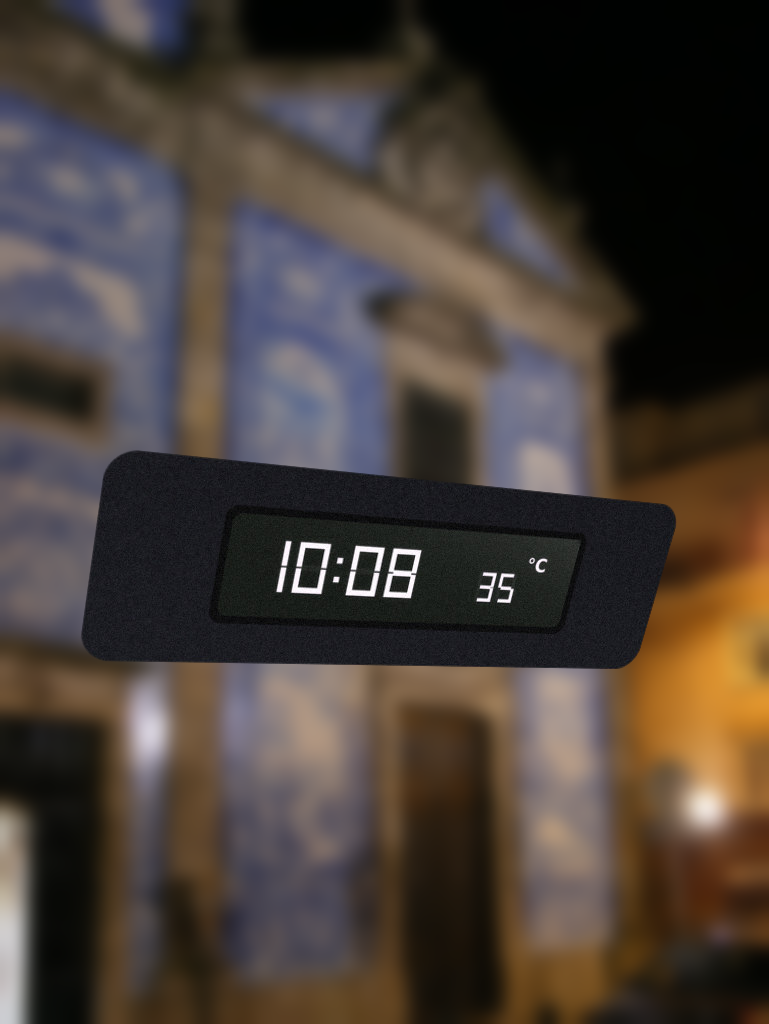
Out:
10.08
